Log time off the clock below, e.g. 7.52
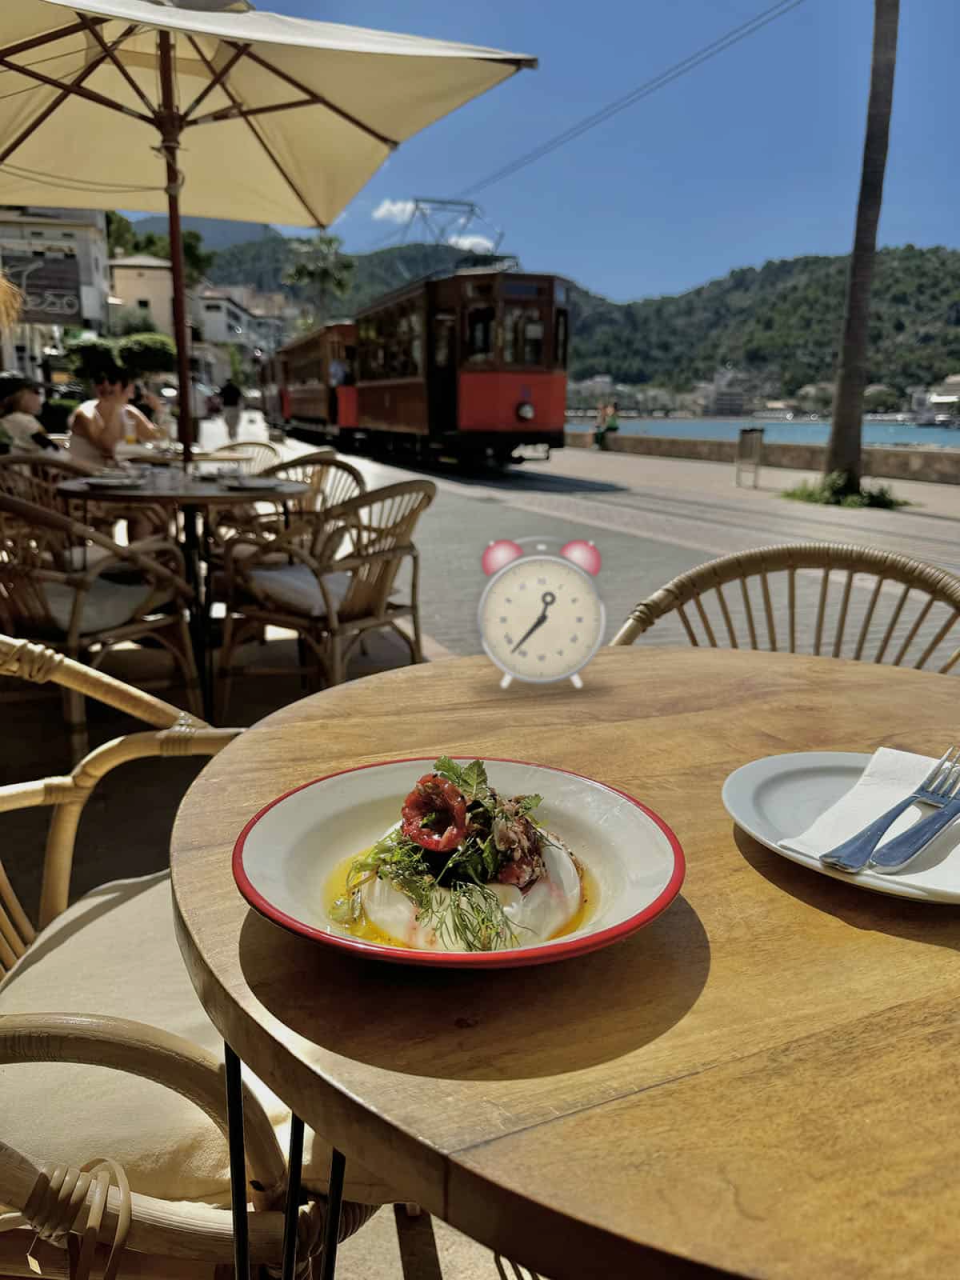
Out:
12.37
